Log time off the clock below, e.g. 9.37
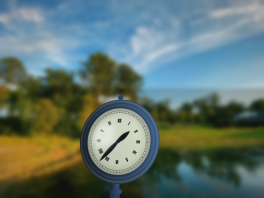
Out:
1.37
